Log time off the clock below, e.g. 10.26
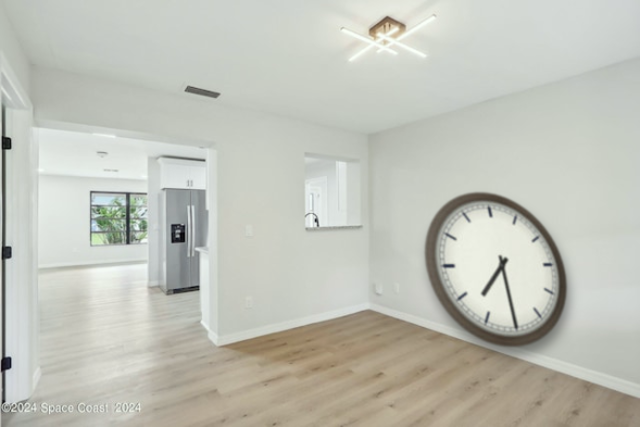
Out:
7.30
